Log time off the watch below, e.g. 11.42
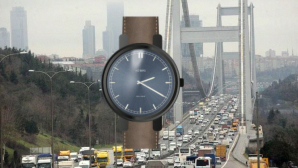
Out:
2.20
